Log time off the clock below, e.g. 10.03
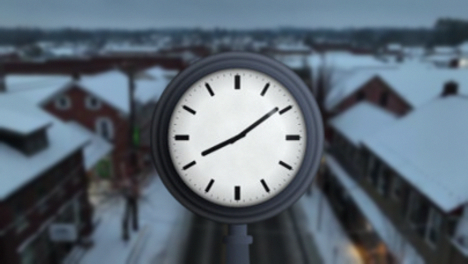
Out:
8.09
